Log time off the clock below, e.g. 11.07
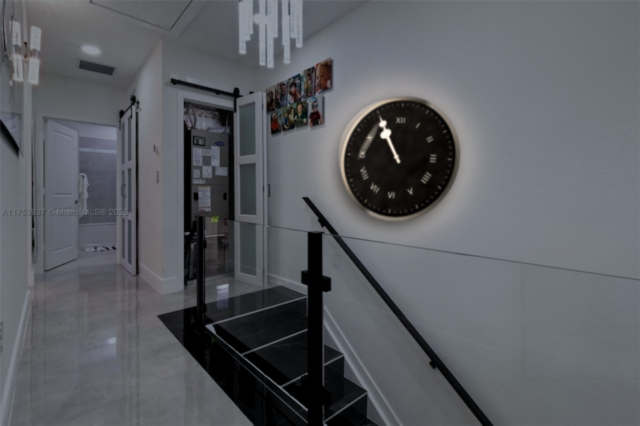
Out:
10.55
